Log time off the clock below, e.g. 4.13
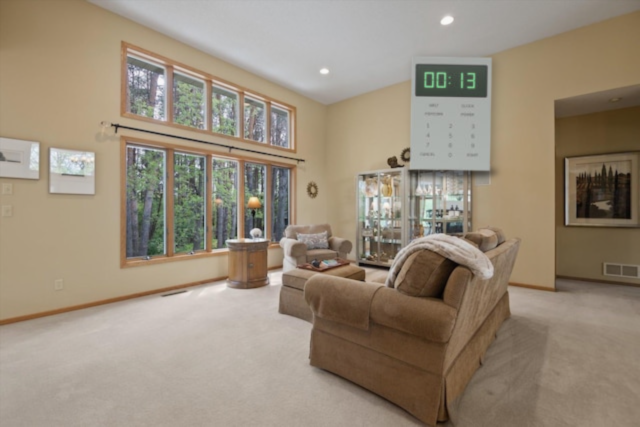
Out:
0.13
